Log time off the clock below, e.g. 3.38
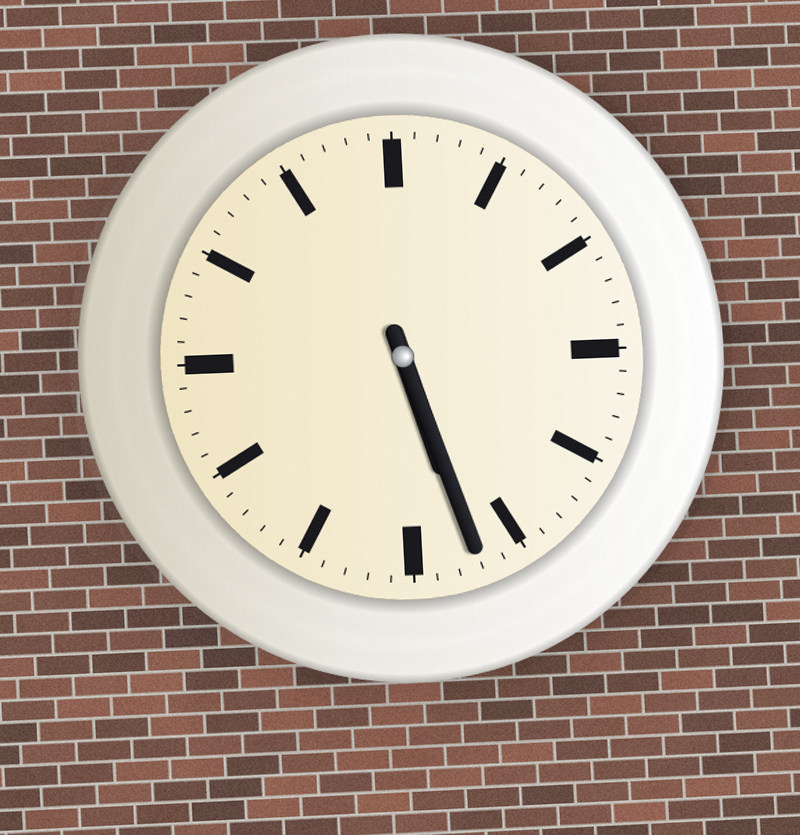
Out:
5.27
